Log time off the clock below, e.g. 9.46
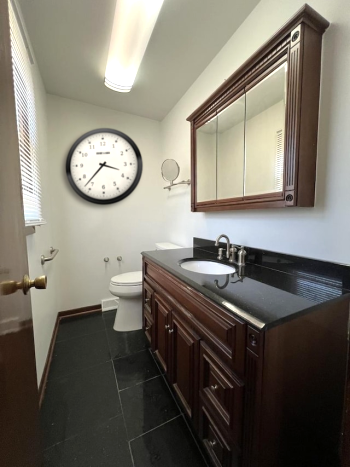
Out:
3.37
